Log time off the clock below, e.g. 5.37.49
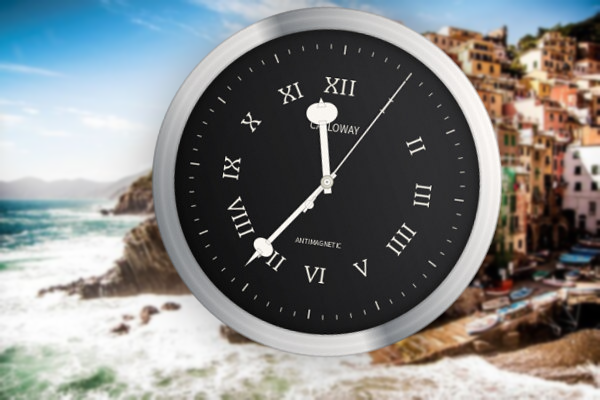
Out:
11.36.05
